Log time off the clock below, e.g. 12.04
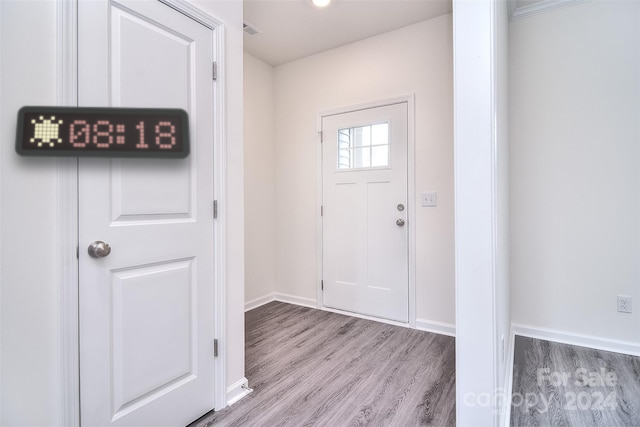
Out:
8.18
